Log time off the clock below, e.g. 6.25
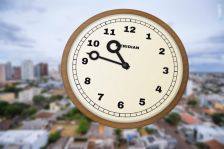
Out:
10.47
